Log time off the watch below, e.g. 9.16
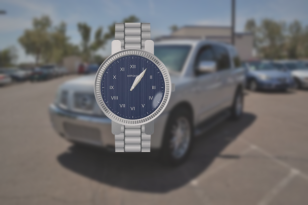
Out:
1.06
